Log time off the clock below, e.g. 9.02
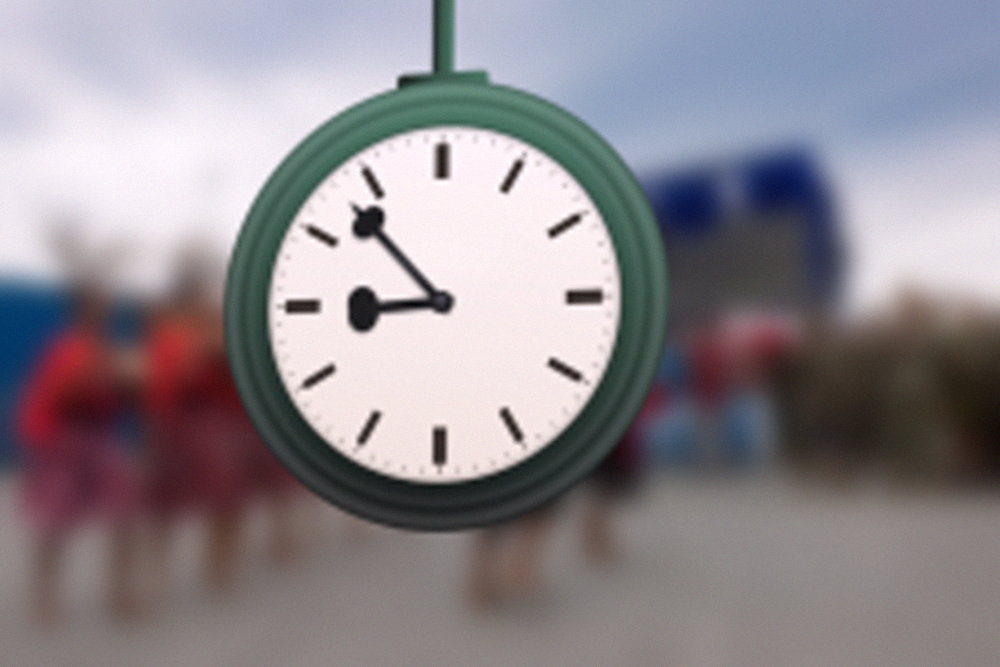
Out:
8.53
